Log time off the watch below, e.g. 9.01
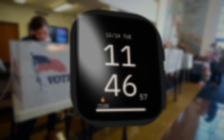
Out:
11.46
